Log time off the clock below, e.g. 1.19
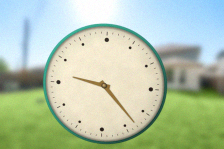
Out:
9.23
